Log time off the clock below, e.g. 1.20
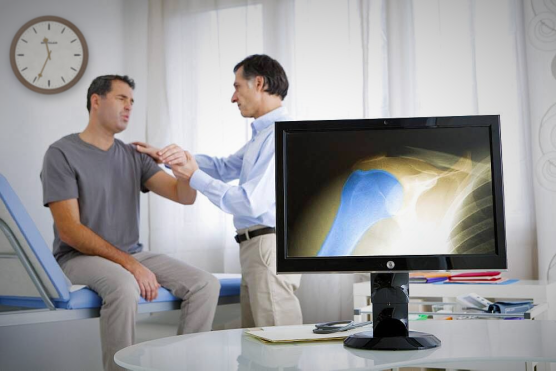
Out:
11.34
